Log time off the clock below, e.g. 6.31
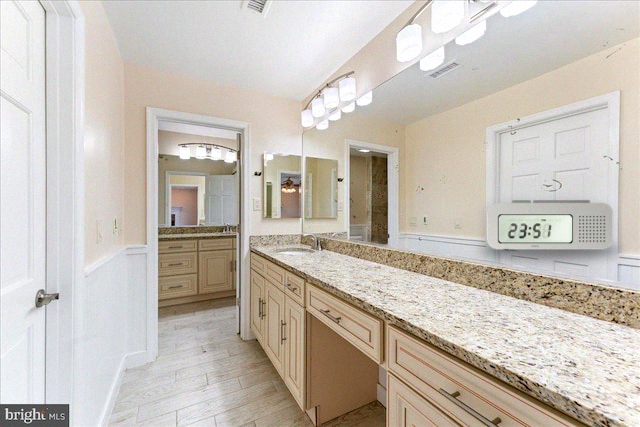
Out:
23.51
